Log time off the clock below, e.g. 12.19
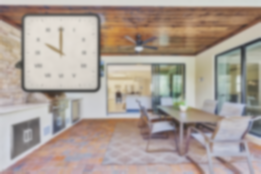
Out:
10.00
